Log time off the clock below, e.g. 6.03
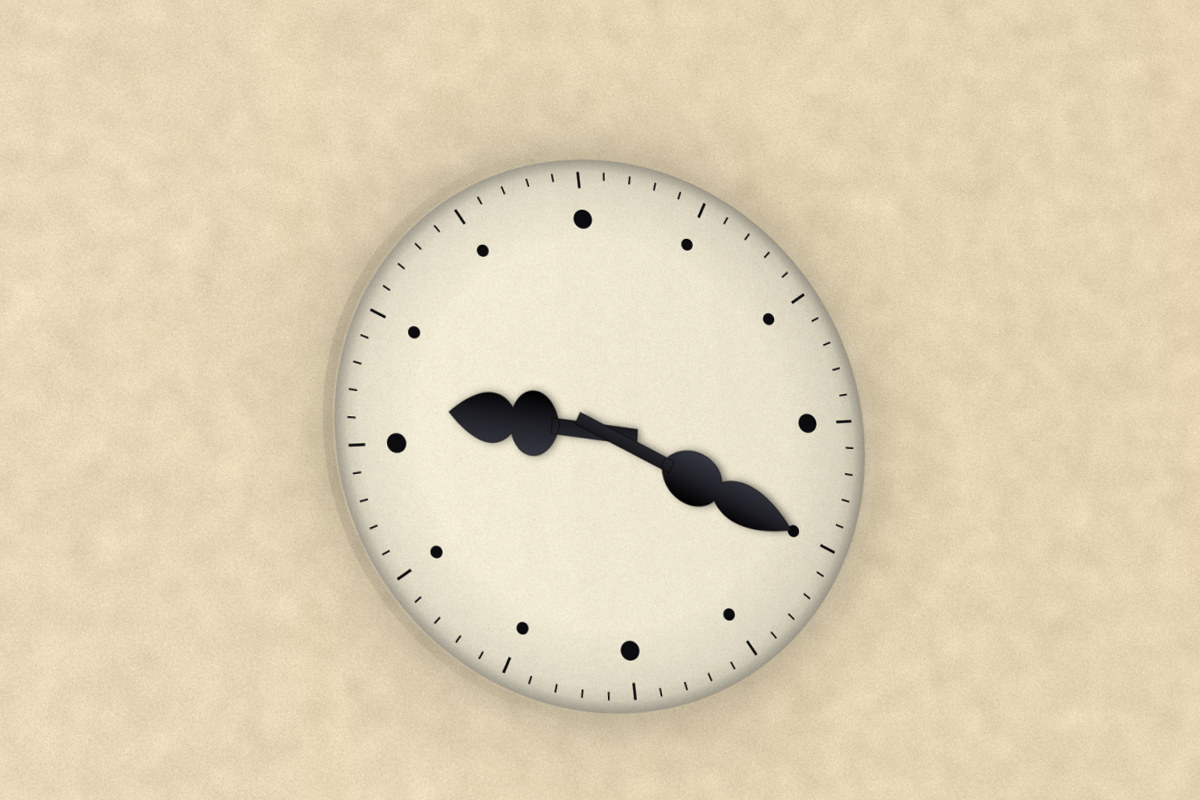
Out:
9.20
